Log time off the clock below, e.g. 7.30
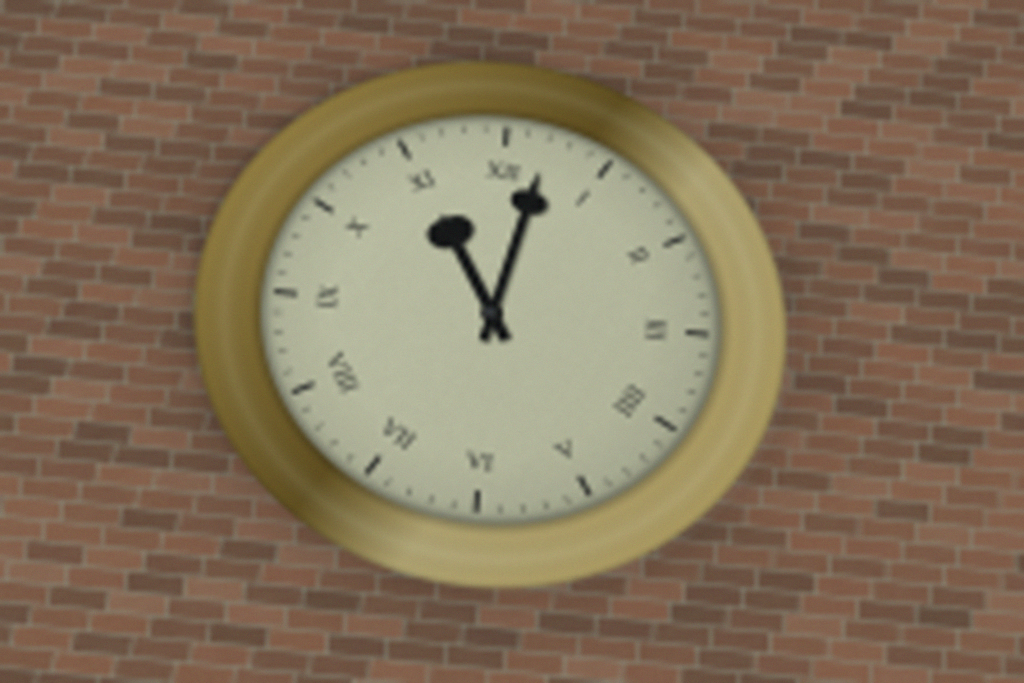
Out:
11.02
